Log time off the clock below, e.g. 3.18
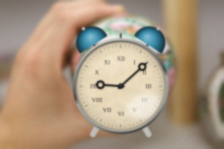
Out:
9.08
